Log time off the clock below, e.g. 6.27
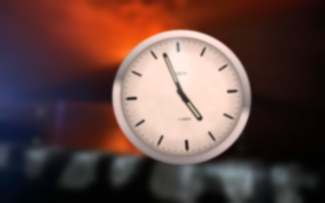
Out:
4.57
